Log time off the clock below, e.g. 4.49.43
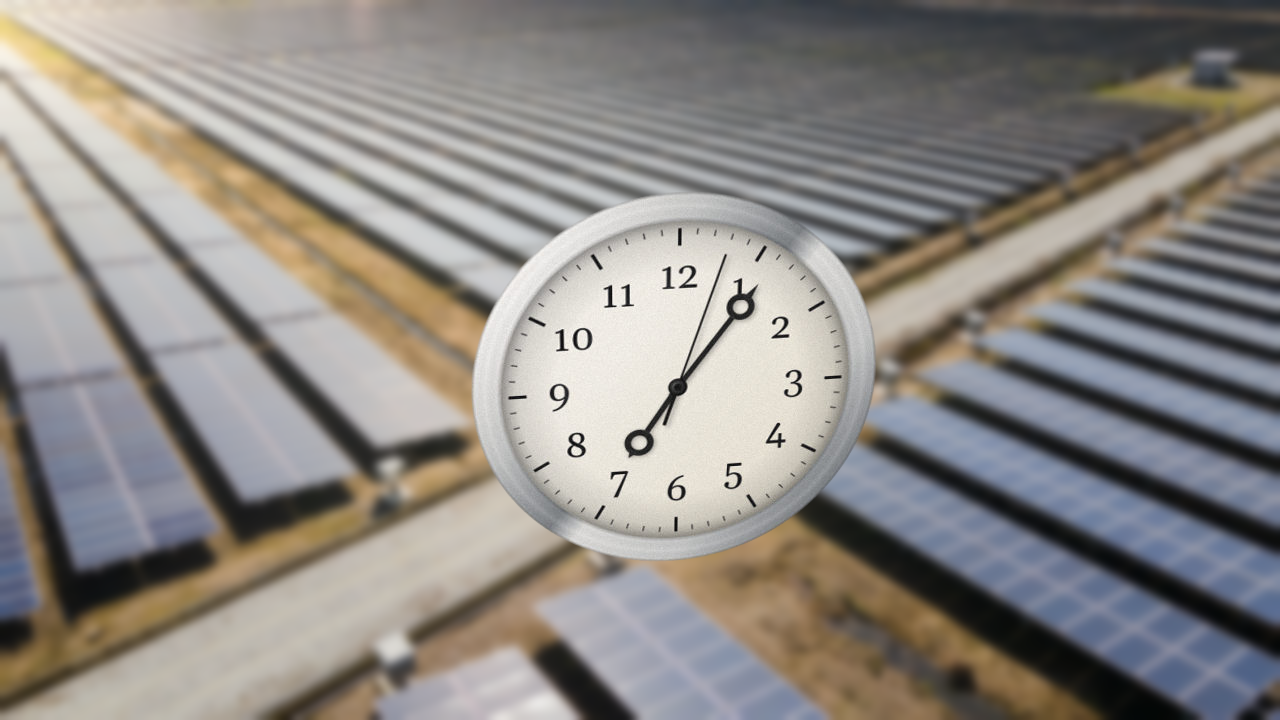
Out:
7.06.03
